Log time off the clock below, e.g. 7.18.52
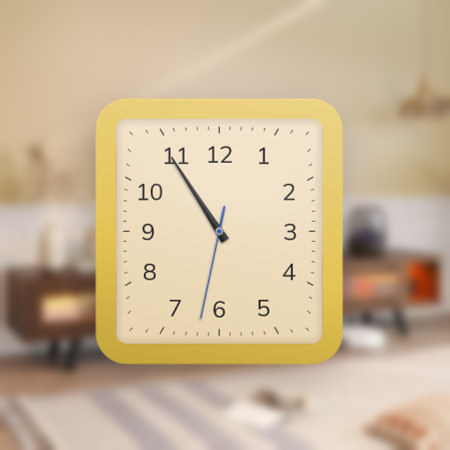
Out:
10.54.32
